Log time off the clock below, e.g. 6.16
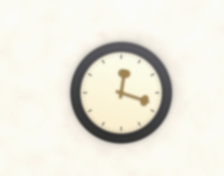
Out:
12.18
